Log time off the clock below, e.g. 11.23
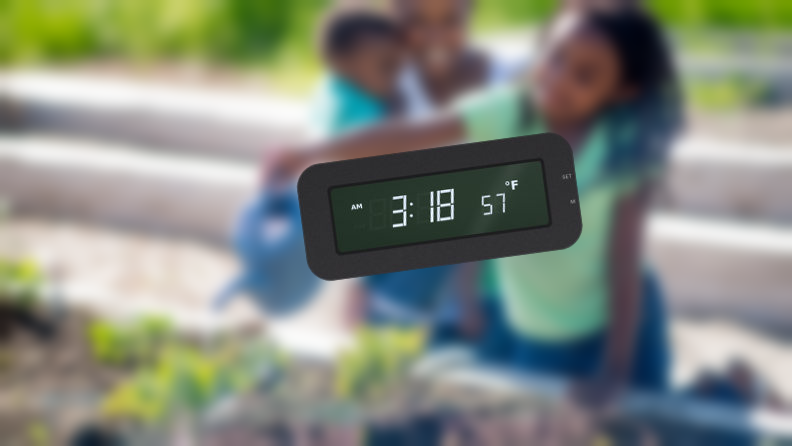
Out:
3.18
